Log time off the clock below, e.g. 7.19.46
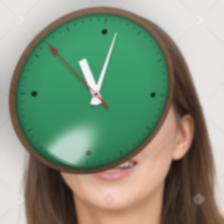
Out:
11.01.52
